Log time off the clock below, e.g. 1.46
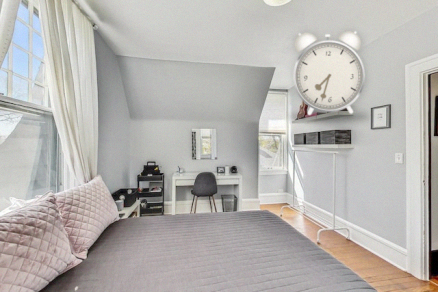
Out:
7.33
